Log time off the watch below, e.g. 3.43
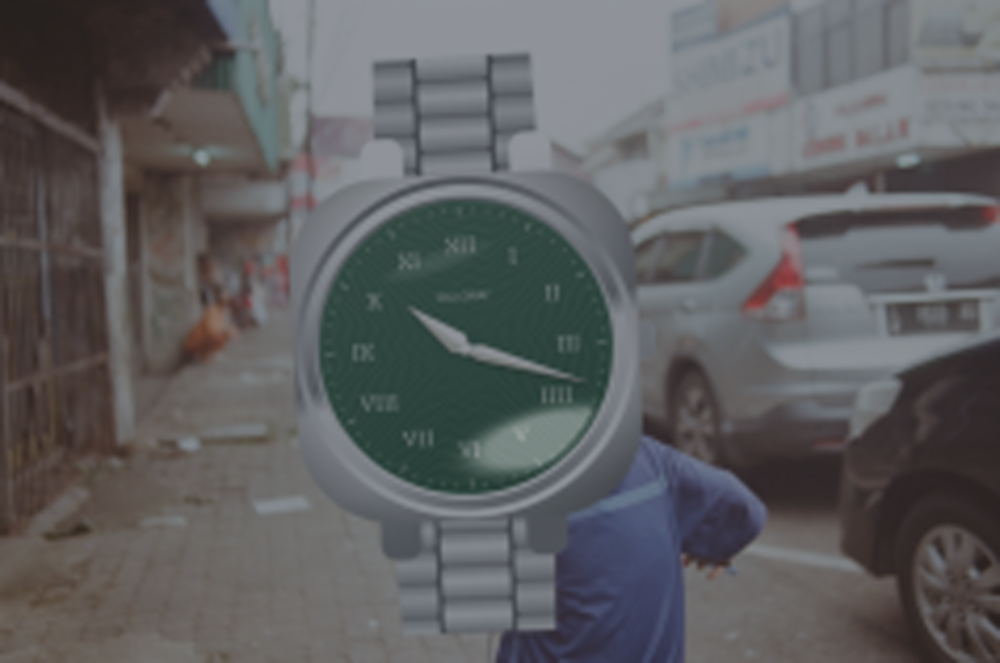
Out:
10.18
